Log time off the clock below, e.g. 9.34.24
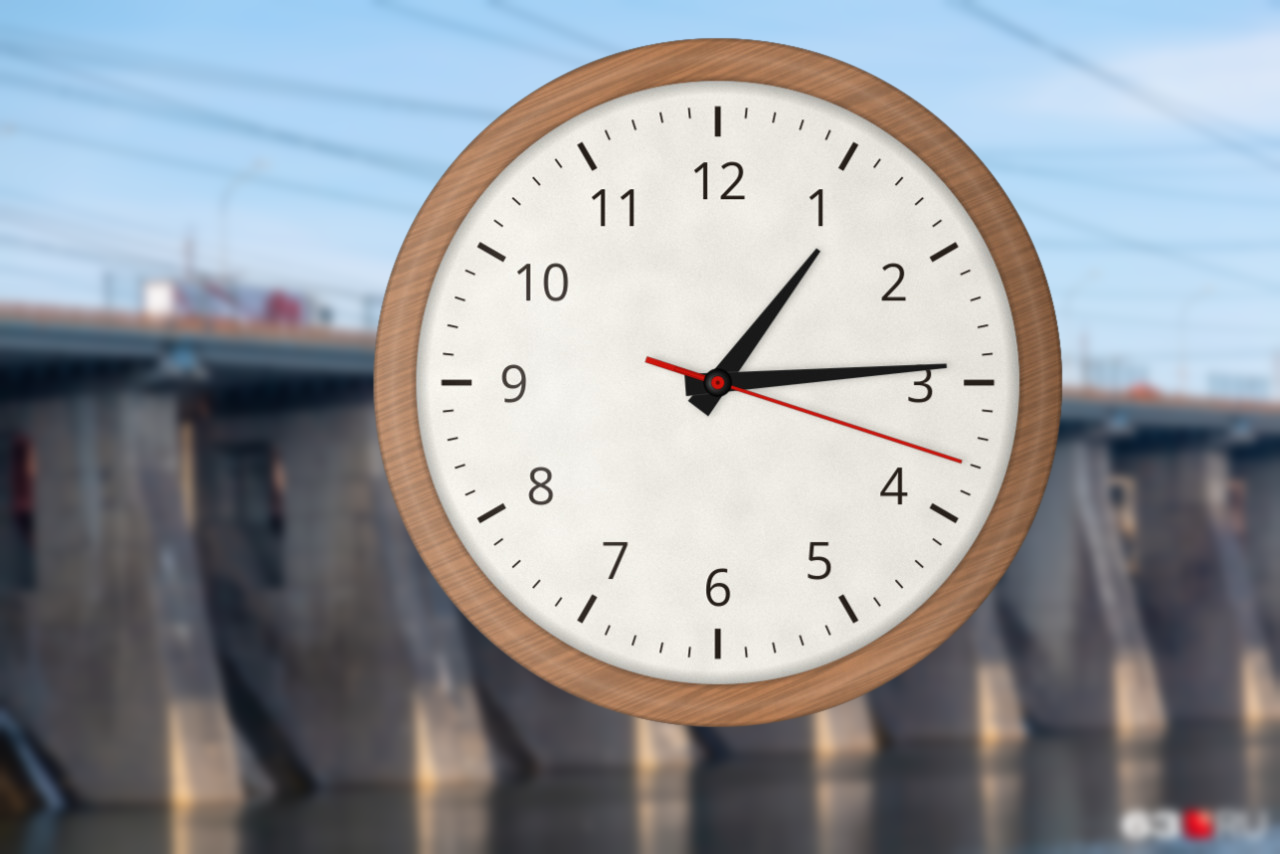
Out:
1.14.18
